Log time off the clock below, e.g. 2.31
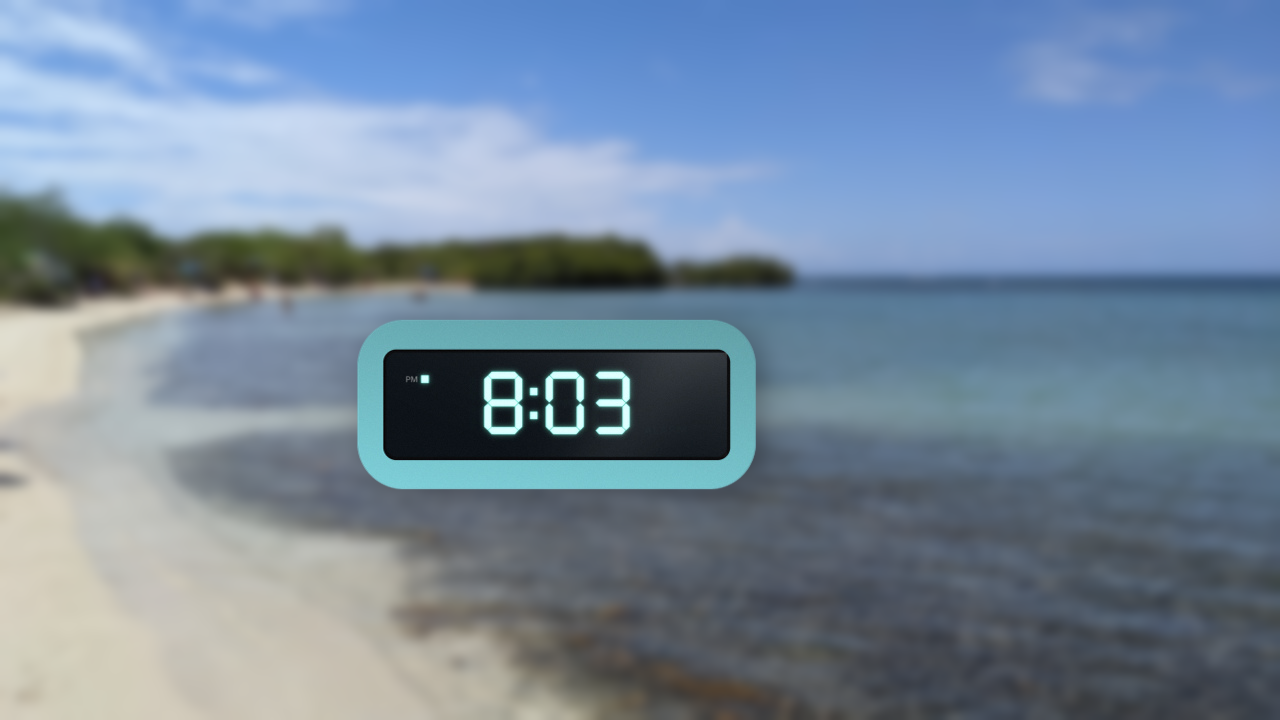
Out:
8.03
